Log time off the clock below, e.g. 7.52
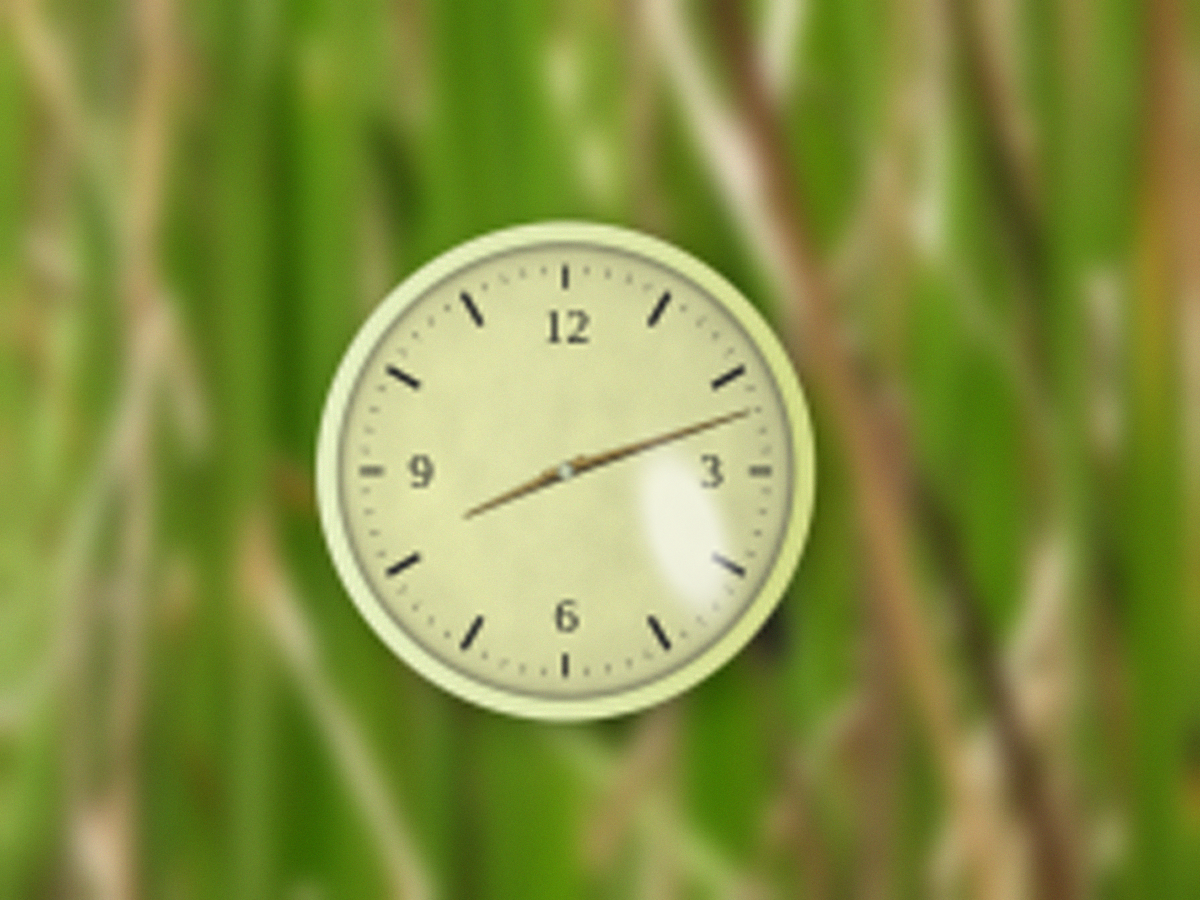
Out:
8.12
